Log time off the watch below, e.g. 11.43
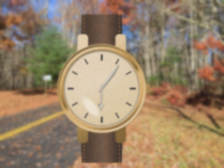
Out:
6.06
